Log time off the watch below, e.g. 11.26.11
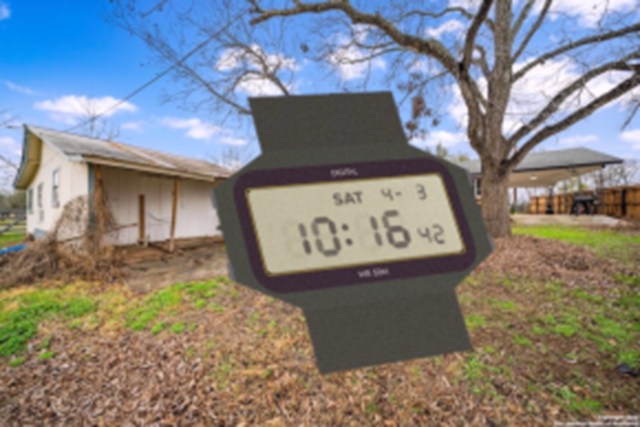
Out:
10.16.42
